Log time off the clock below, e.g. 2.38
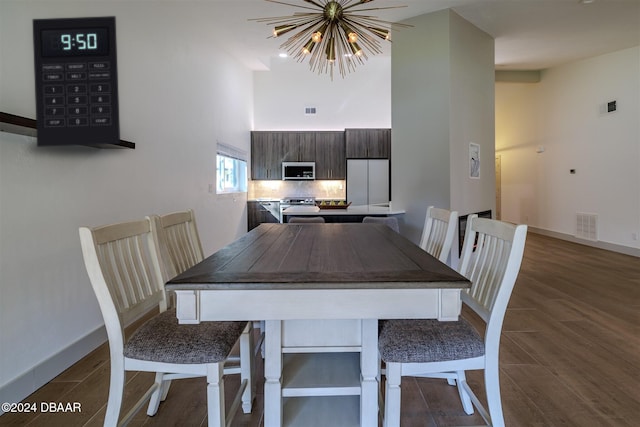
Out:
9.50
